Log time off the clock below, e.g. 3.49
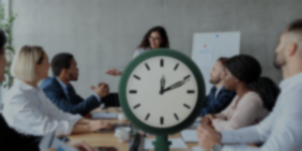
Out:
12.11
